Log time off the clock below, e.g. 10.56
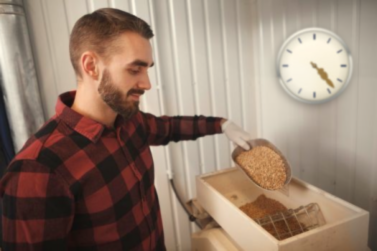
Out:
4.23
